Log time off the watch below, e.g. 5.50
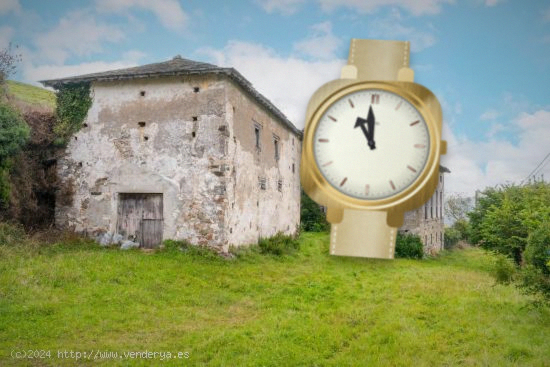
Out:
10.59
